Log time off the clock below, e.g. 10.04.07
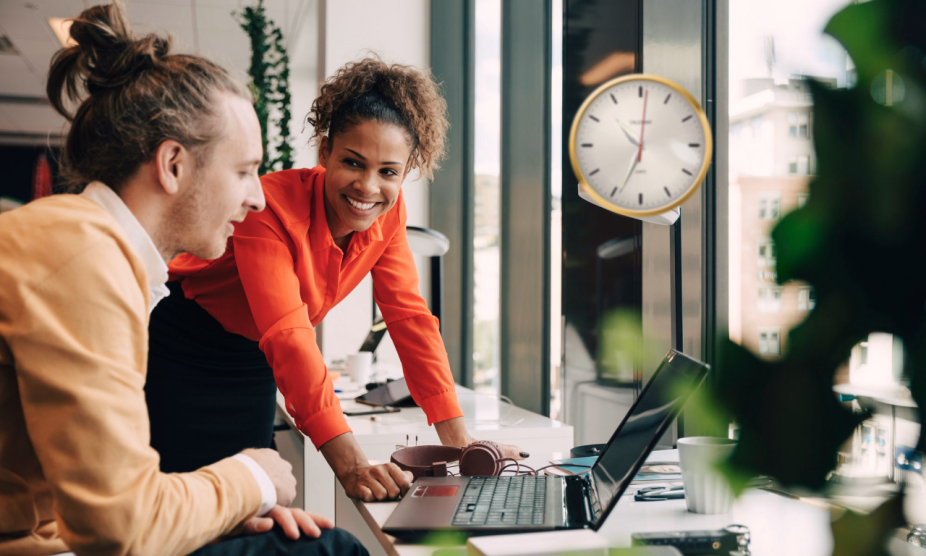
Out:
10.34.01
